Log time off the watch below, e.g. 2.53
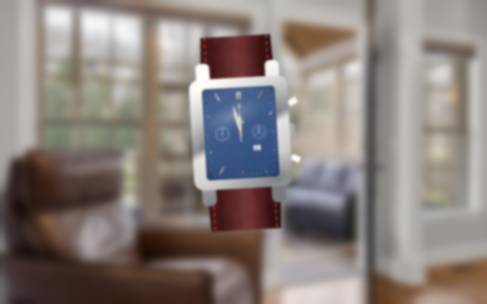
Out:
11.58
